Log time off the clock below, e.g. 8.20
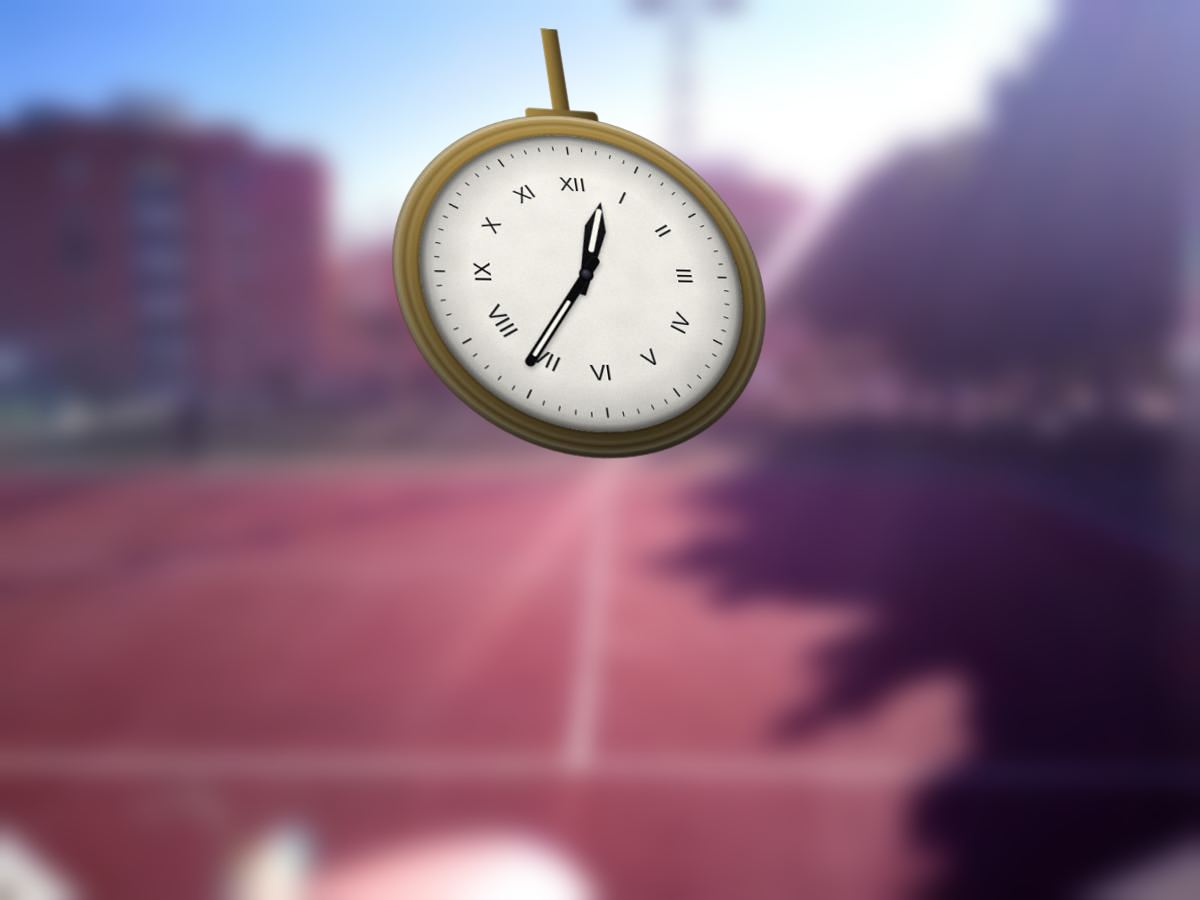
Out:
12.36
